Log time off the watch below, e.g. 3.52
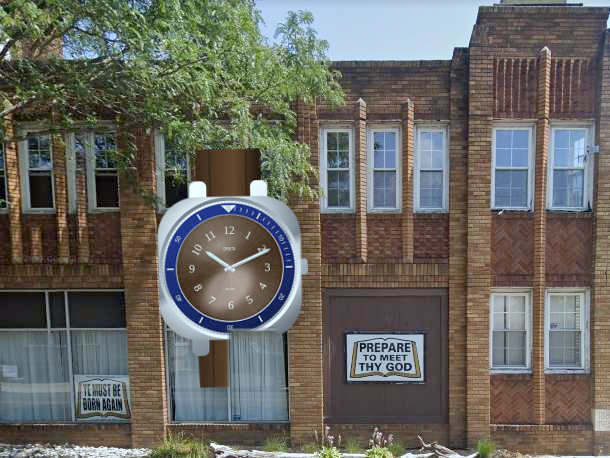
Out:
10.11
